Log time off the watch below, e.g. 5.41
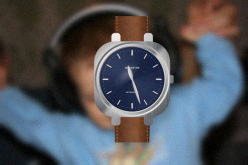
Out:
11.27
